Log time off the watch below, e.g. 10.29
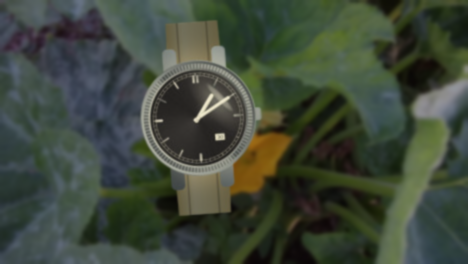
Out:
1.10
